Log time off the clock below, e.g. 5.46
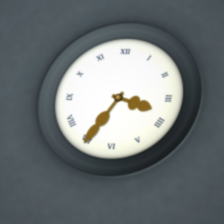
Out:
3.35
